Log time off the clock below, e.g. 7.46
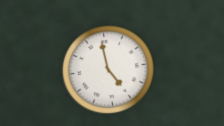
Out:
4.59
